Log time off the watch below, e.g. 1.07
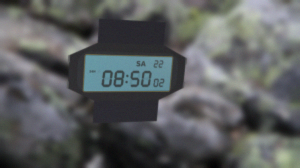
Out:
8.50
